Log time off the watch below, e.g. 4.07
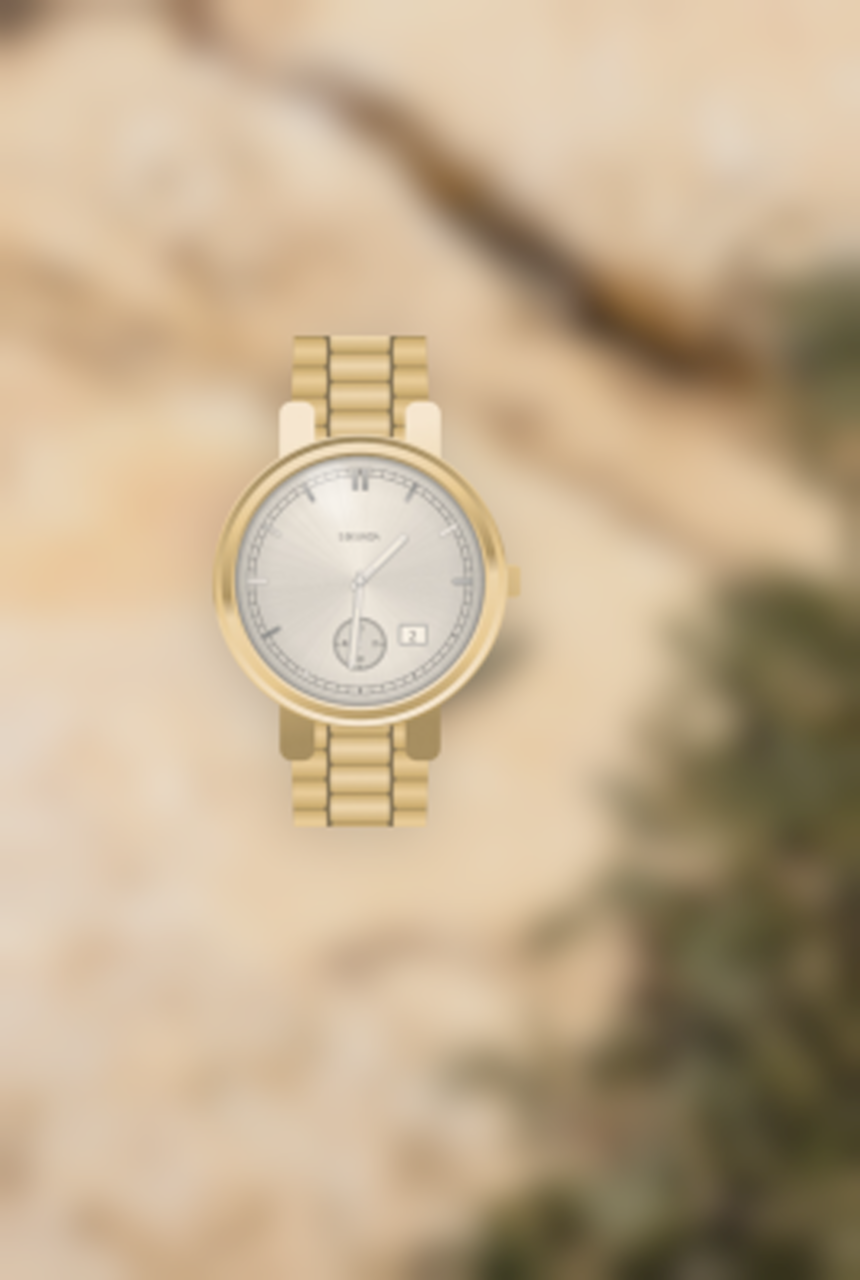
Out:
1.31
